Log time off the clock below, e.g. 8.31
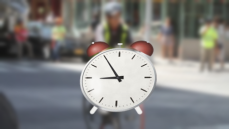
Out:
8.55
